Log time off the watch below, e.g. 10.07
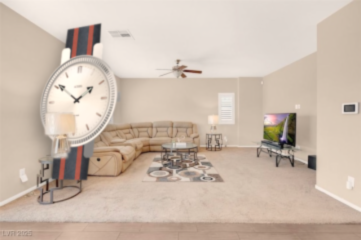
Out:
1.51
